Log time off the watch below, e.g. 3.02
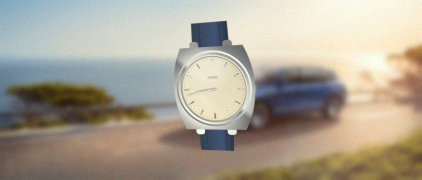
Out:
8.43
